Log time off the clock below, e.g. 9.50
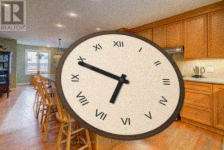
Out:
6.49
